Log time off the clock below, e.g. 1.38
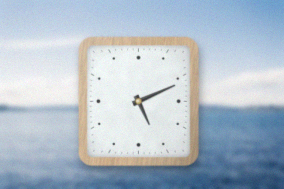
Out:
5.11
